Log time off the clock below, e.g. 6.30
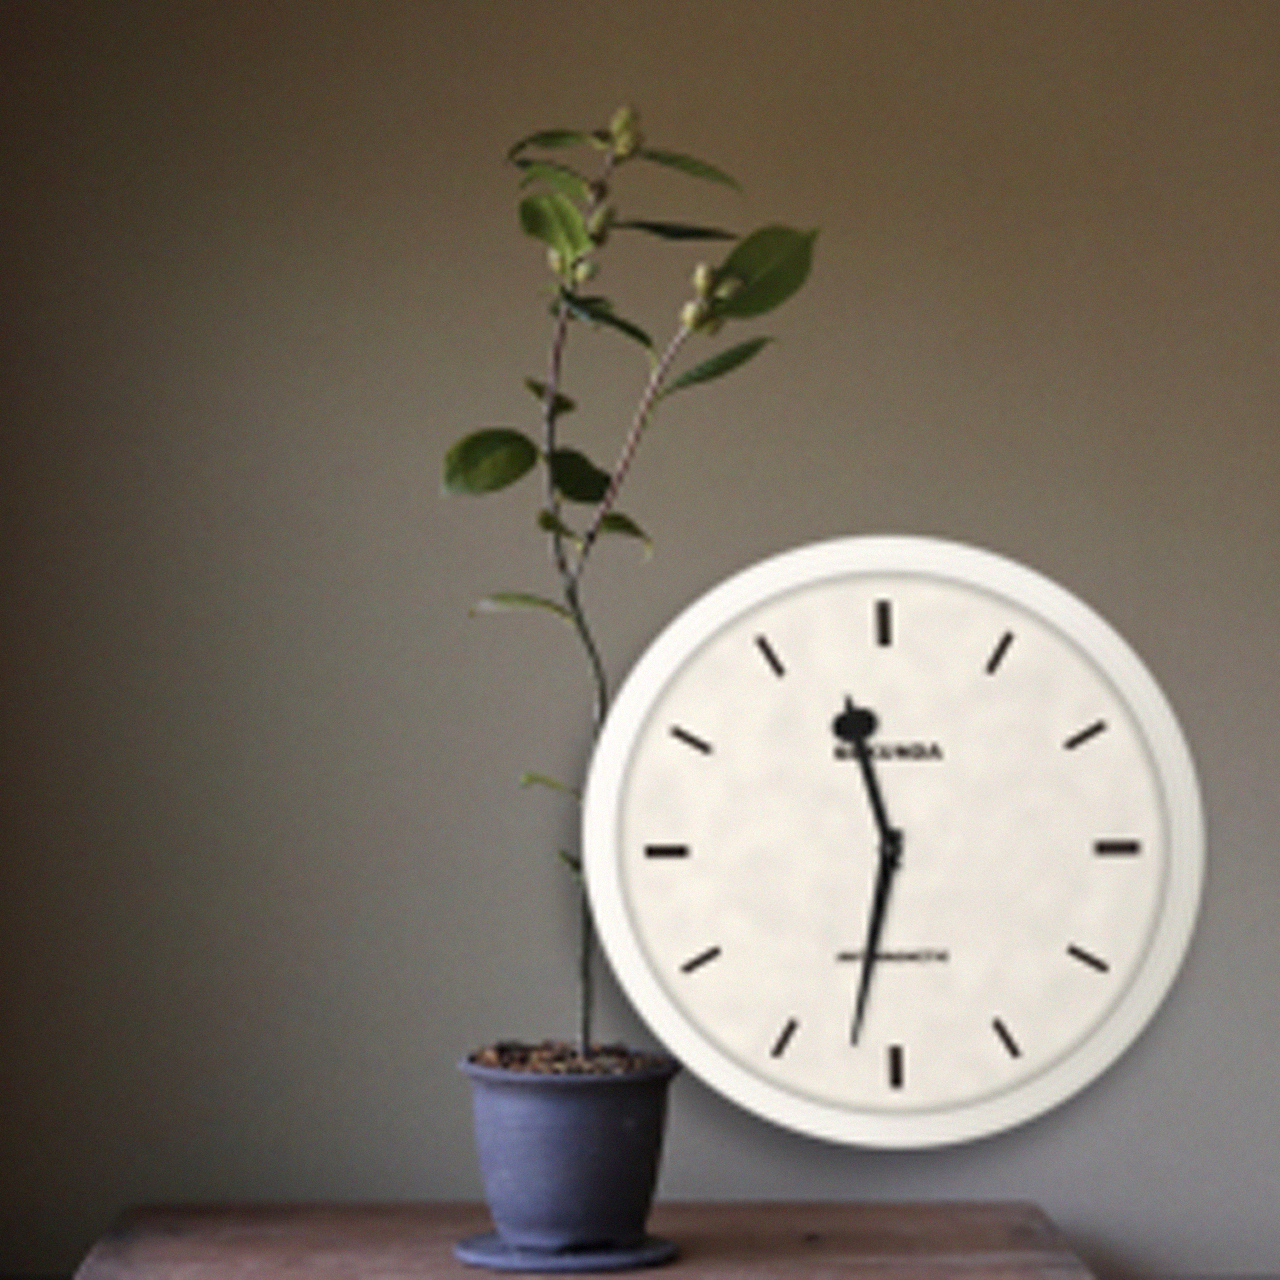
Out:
11.32
